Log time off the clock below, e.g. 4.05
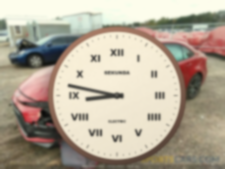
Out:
8.47
